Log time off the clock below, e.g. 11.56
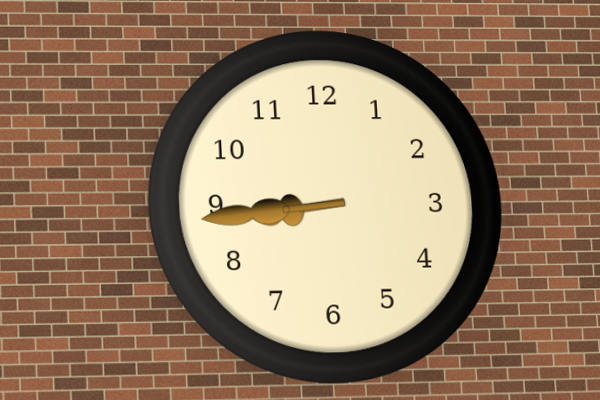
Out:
8.44
